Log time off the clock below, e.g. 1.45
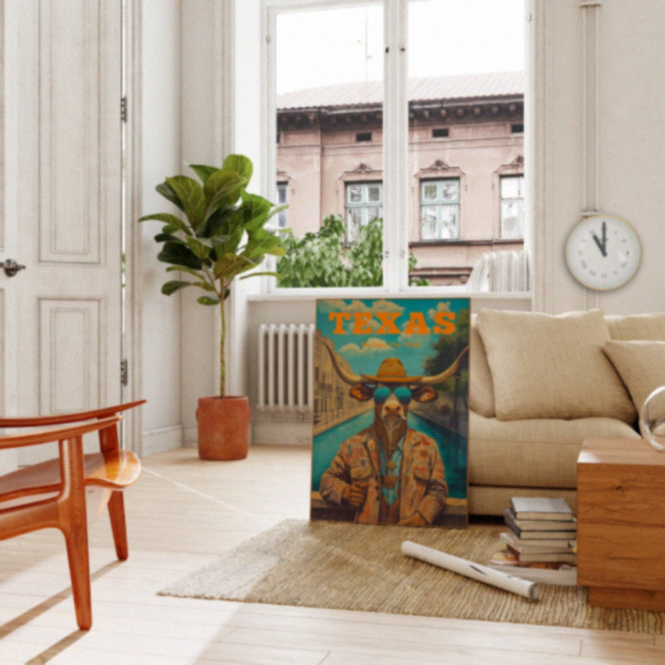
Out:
11.00
